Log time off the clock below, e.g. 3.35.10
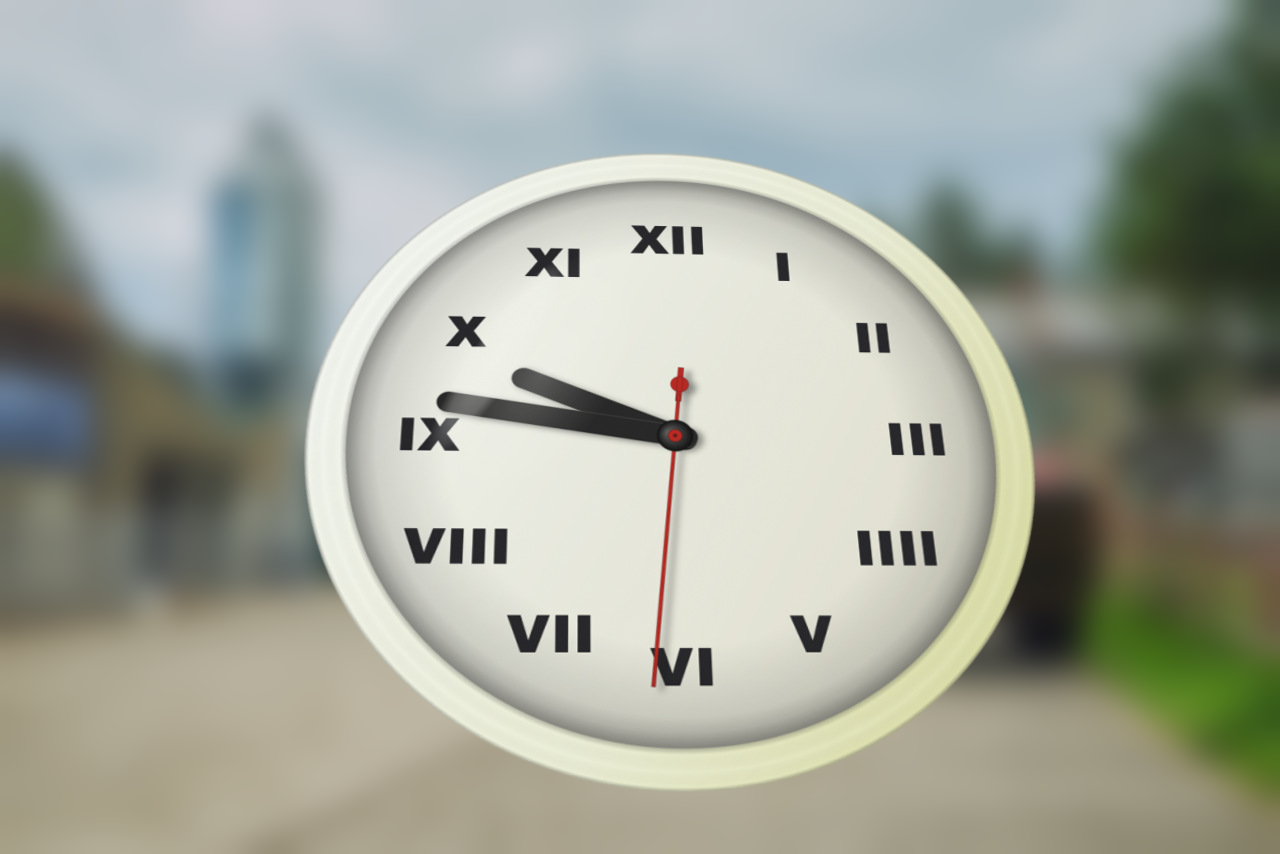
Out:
9.46.31
